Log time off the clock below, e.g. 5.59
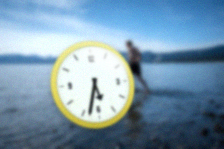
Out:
5.33
